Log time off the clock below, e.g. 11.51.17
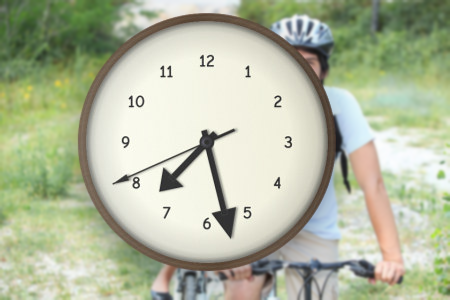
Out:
7.27.41
